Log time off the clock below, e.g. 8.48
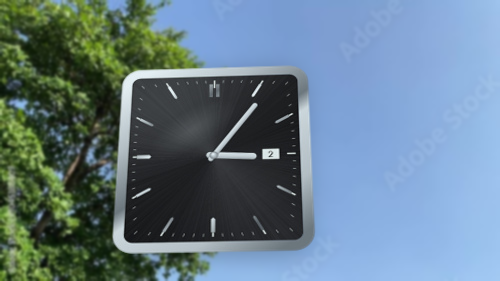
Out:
3.06
